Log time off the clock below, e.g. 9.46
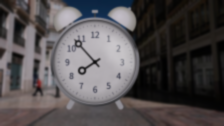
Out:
7.53
